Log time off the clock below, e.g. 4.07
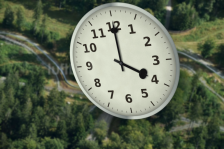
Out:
4.00
